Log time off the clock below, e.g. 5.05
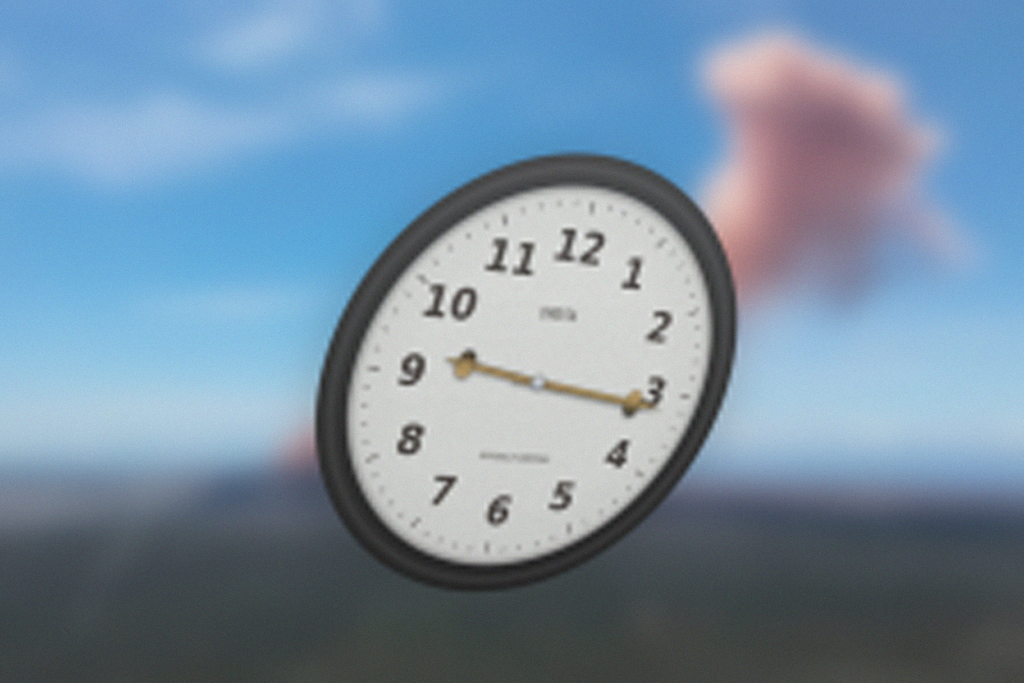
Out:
9.16
